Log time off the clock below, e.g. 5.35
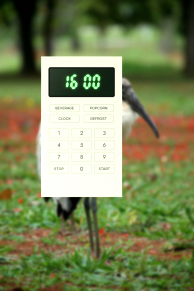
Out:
16.00
